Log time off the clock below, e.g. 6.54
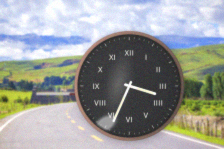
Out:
3.34
